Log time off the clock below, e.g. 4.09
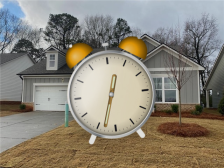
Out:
12.33
